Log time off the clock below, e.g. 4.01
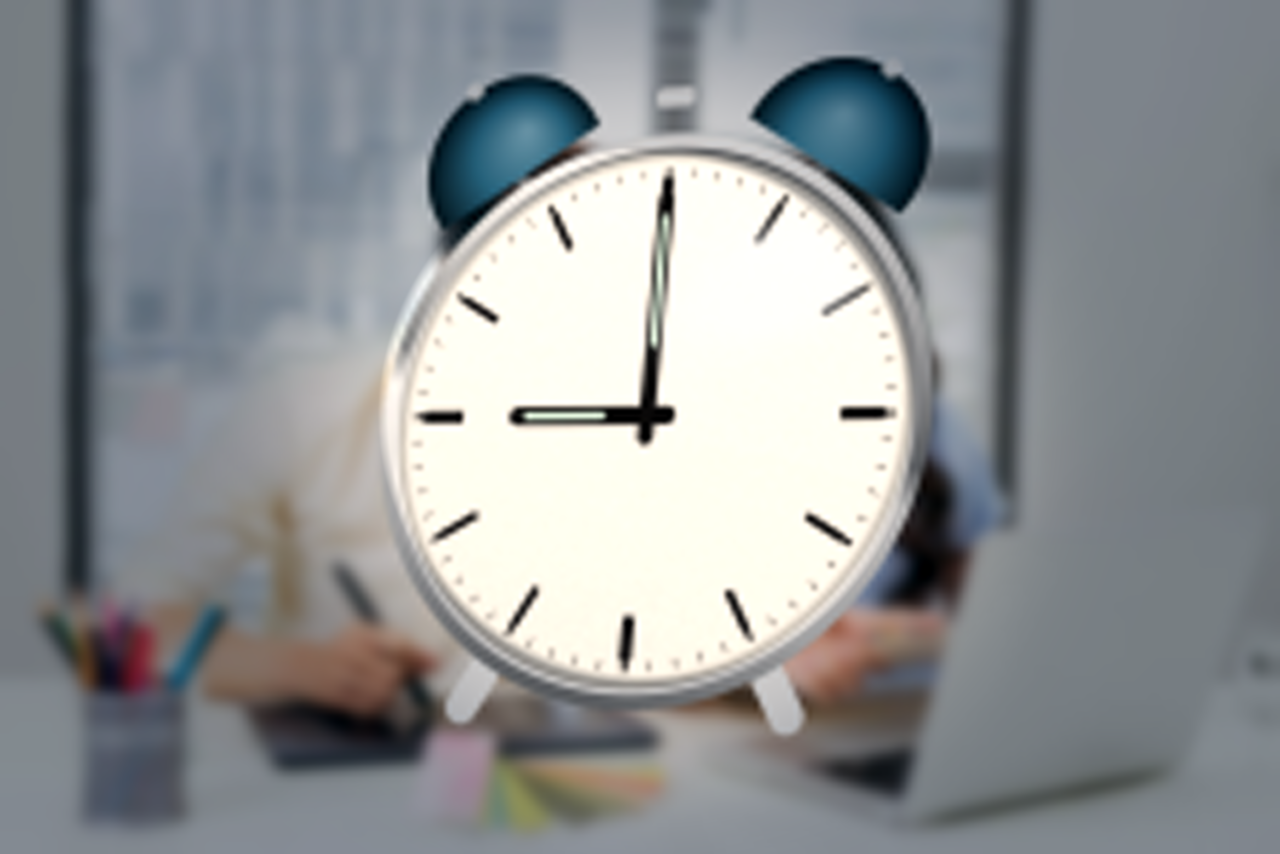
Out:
9.00
